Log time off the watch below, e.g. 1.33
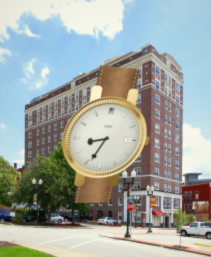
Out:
8.34
